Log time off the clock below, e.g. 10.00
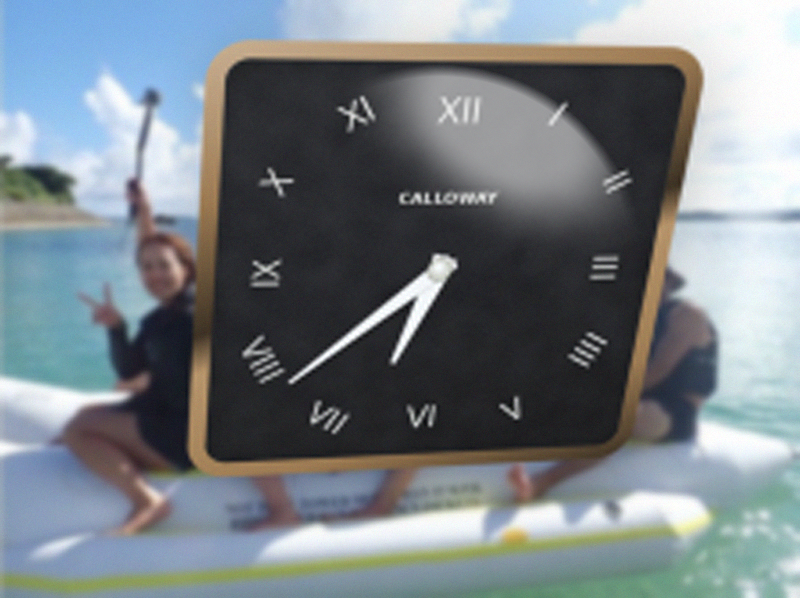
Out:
6.38
